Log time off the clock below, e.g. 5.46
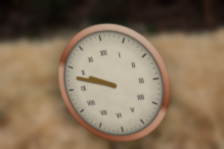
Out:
9.48
